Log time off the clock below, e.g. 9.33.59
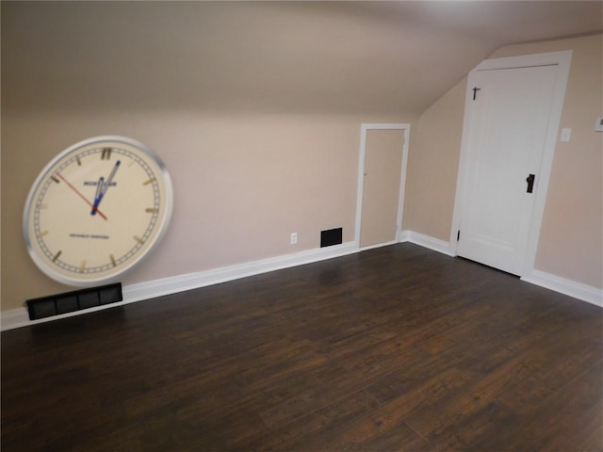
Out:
12.02.51
